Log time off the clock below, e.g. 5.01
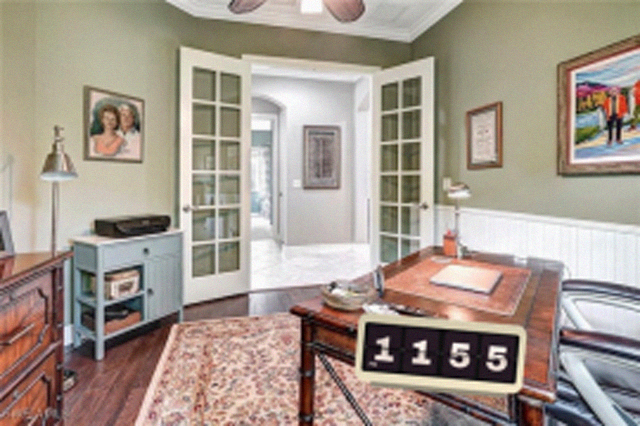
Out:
11.55
